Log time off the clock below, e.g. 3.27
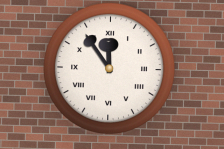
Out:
11.54
